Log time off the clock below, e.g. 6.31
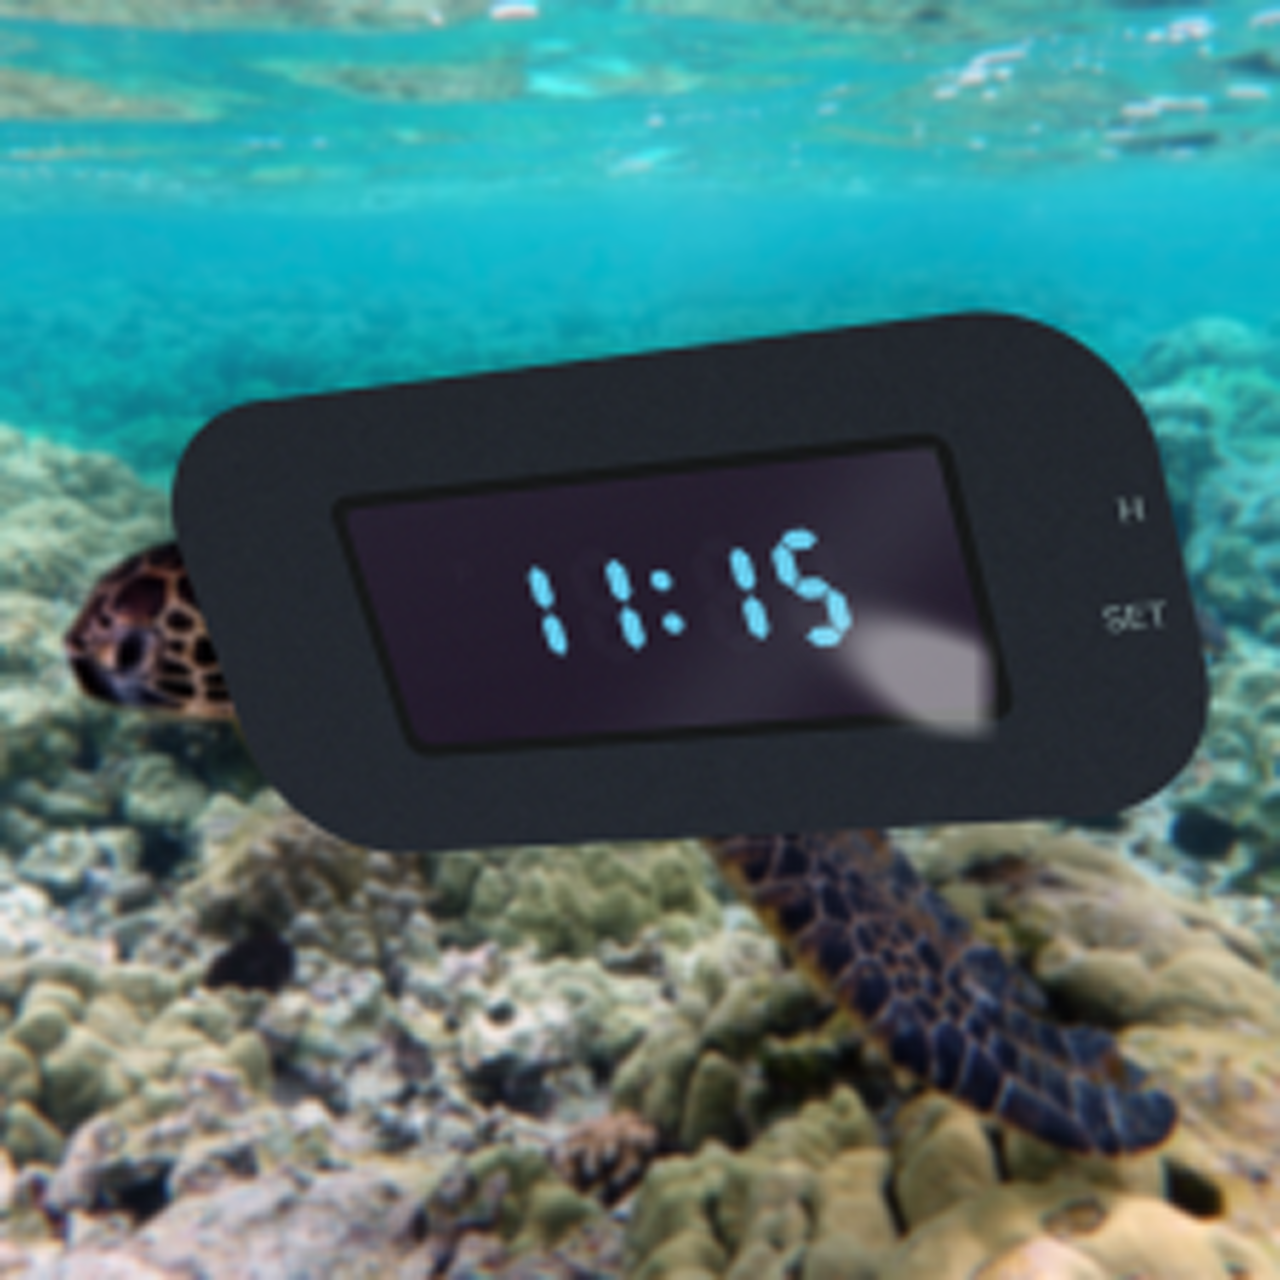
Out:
11.15
